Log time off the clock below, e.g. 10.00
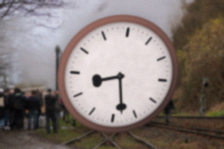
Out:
8.28
